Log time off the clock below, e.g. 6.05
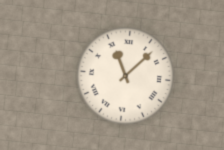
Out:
11.07
